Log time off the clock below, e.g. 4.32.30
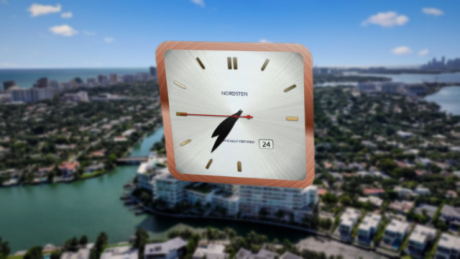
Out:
7.35.45
